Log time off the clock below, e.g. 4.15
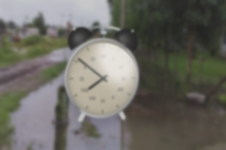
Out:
7.51
